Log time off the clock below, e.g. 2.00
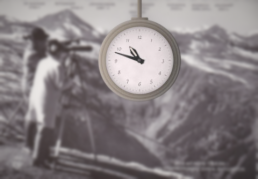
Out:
10.48
